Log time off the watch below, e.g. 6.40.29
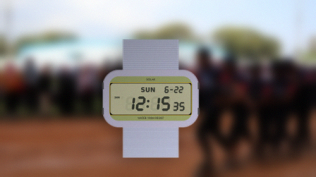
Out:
12.15.35
